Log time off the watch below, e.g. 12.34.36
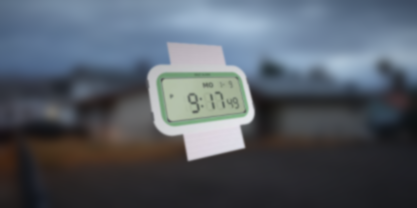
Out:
9.17.49
